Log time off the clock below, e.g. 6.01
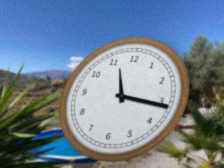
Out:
11.16
